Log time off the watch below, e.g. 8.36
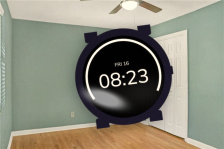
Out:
8.23
